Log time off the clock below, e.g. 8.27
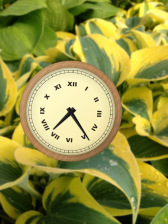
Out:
7.24
